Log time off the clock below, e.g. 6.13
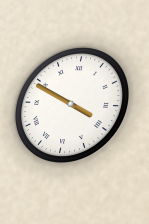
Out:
3.49
